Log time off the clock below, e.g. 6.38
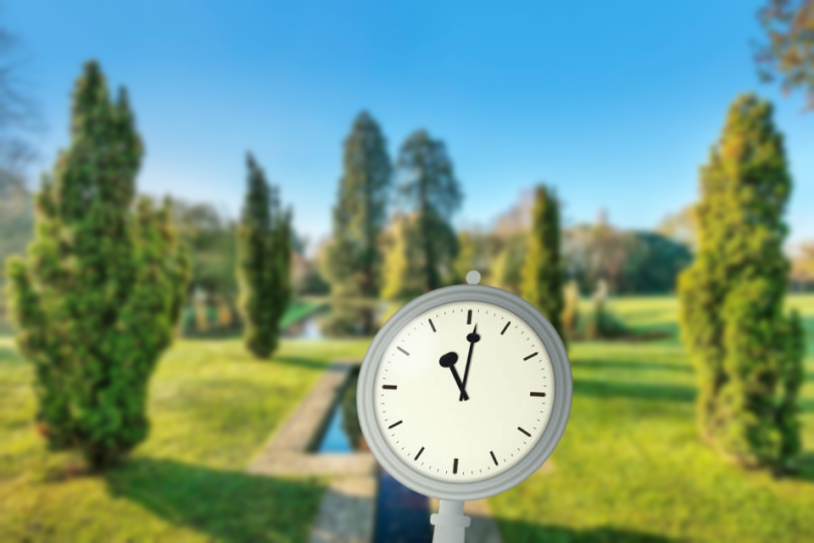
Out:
11.01
